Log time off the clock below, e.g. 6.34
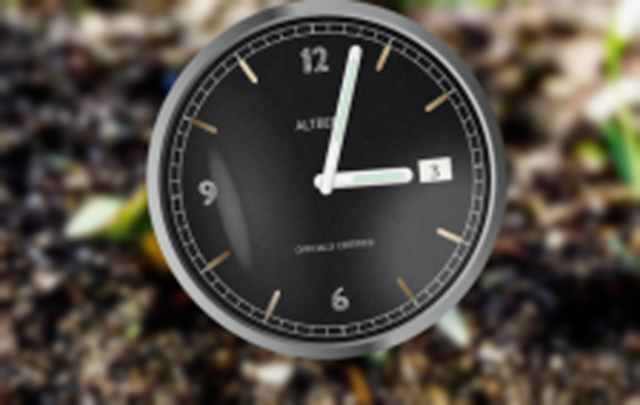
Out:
3.03
